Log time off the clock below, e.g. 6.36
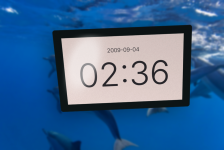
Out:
2.36
